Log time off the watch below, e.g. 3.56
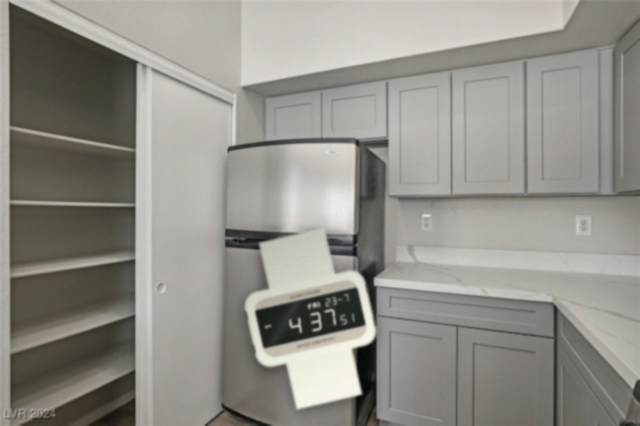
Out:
4.37
